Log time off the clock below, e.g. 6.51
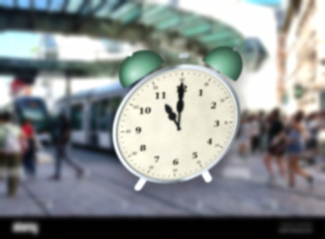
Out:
11.00
